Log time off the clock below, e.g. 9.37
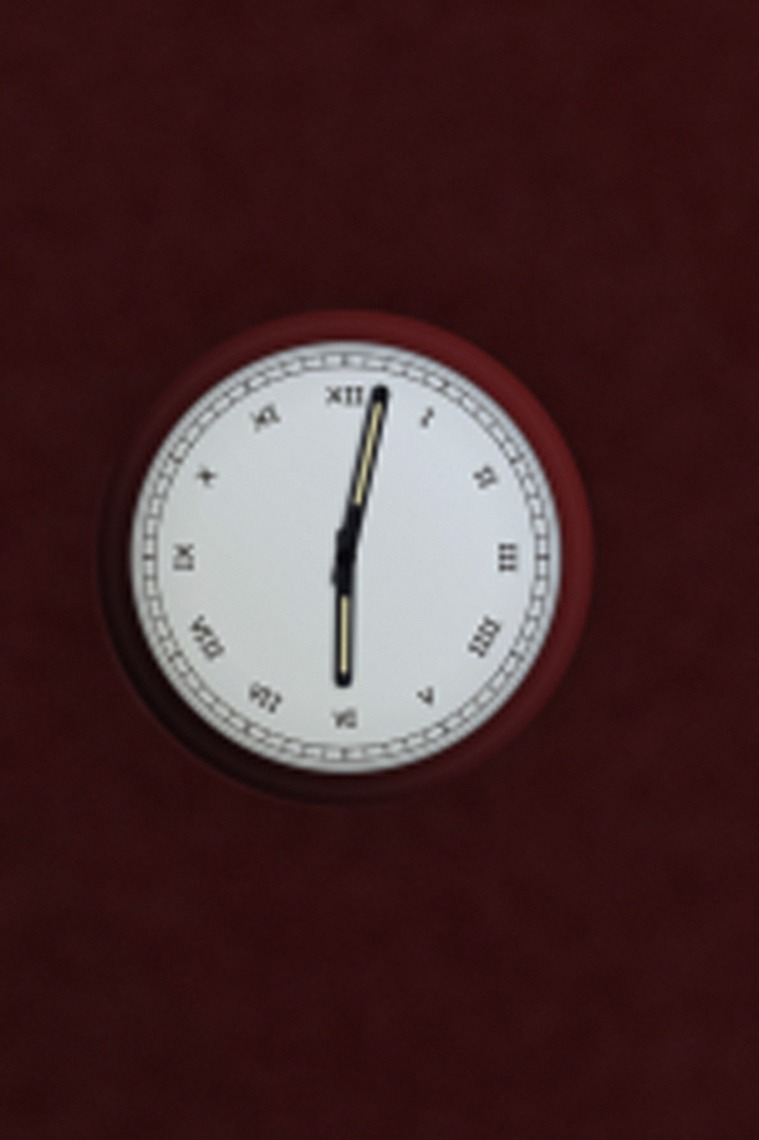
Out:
6.02
